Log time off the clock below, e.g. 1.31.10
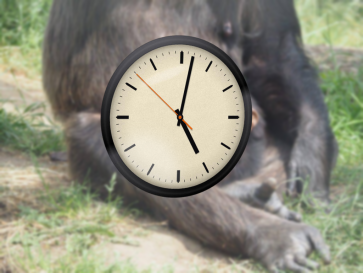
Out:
5.01.52
